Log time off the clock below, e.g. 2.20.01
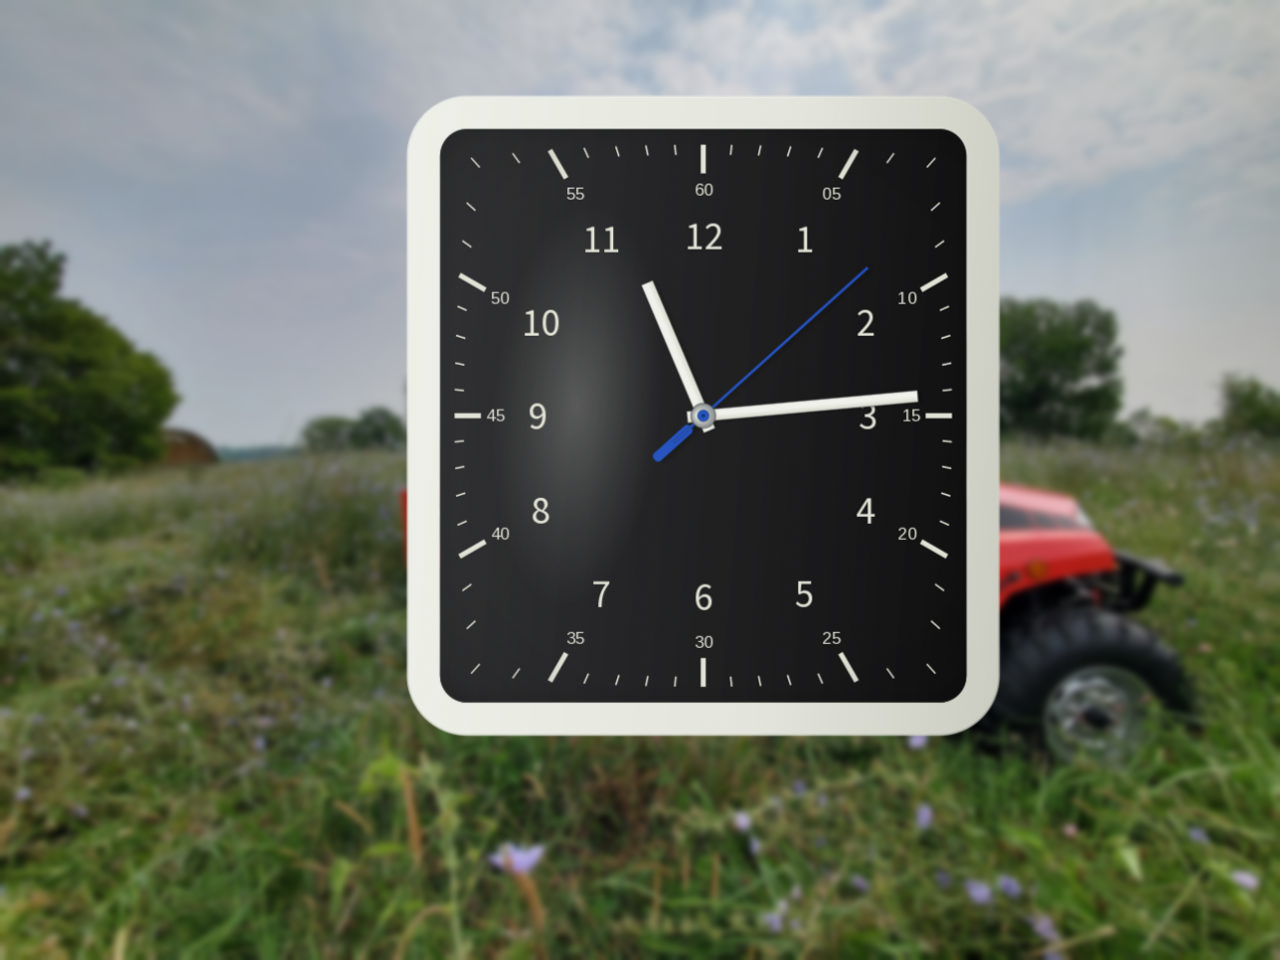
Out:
11.14.08
